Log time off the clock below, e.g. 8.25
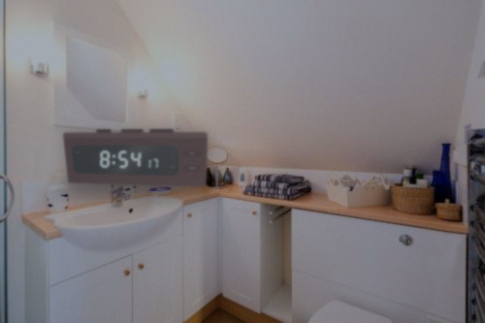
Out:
8.54
